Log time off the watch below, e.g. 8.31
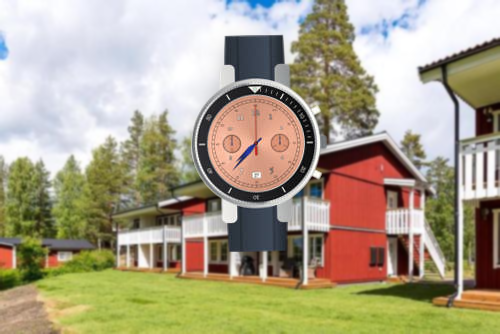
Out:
7.37
